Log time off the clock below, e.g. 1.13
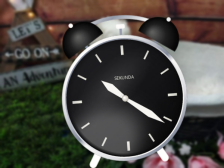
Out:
10.21
